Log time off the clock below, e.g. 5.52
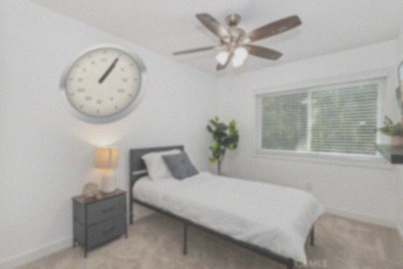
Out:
1.05
